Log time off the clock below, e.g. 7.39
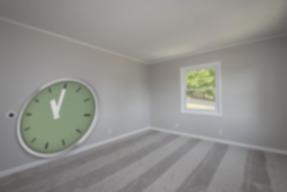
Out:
11.00
